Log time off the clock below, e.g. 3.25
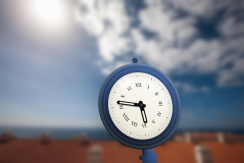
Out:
5.47
